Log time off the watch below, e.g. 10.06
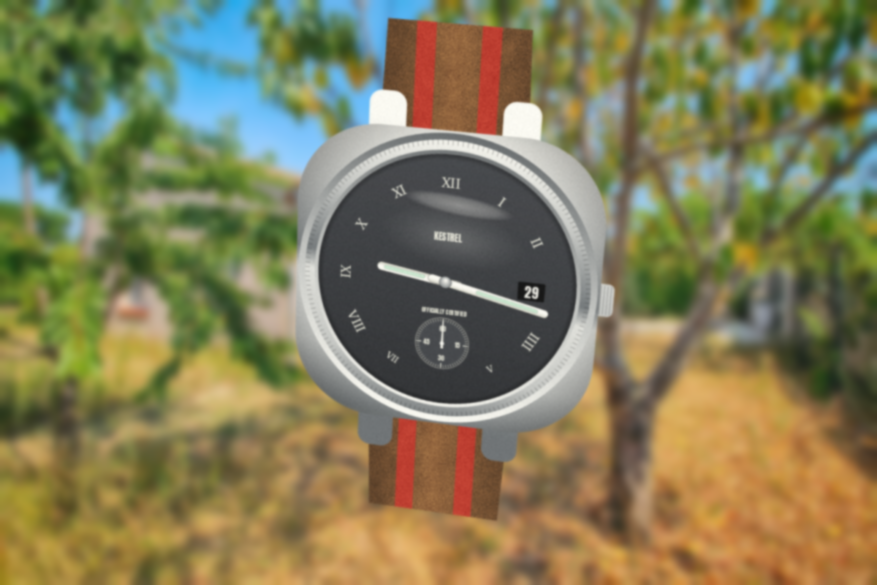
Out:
9.17
